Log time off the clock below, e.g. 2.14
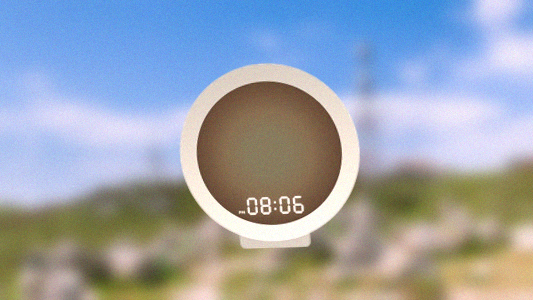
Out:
8.06
